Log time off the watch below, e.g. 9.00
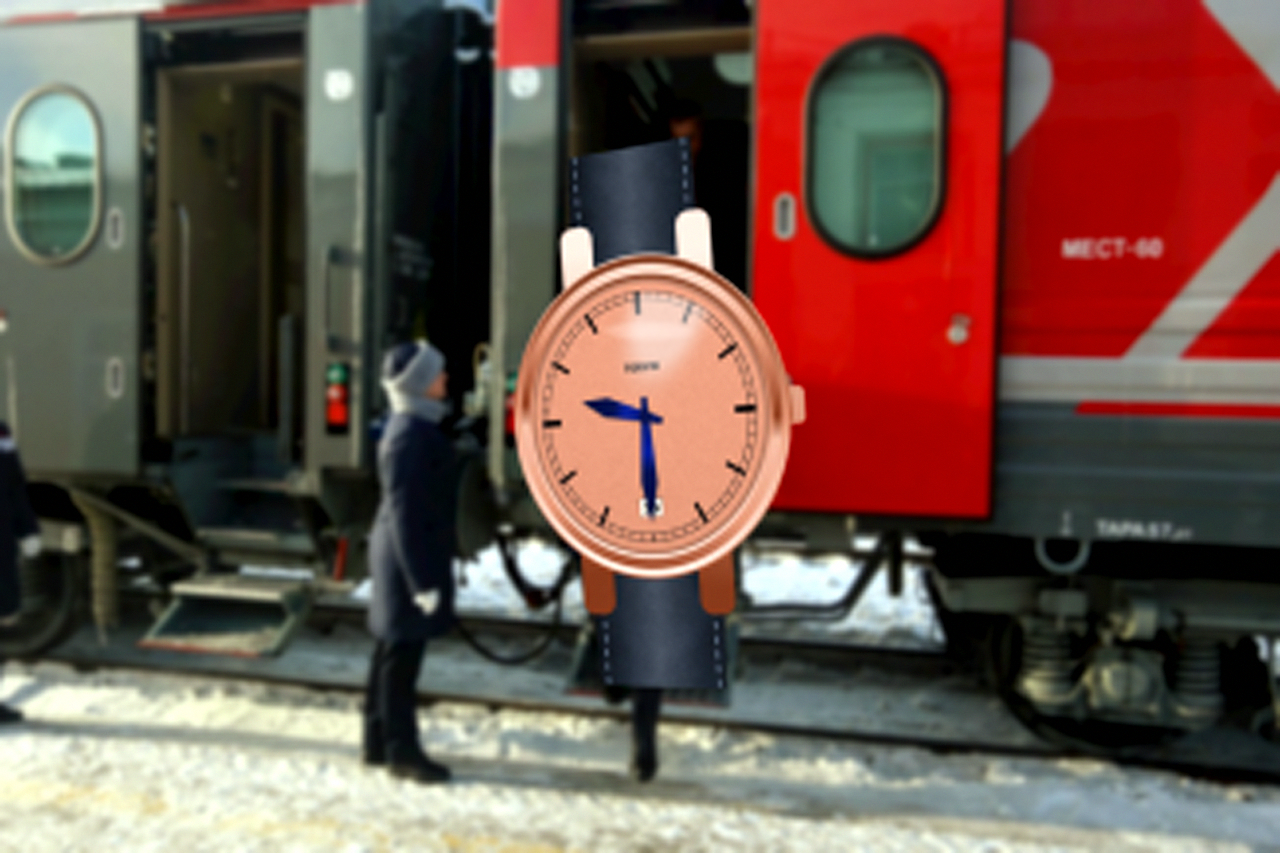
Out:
9.30
